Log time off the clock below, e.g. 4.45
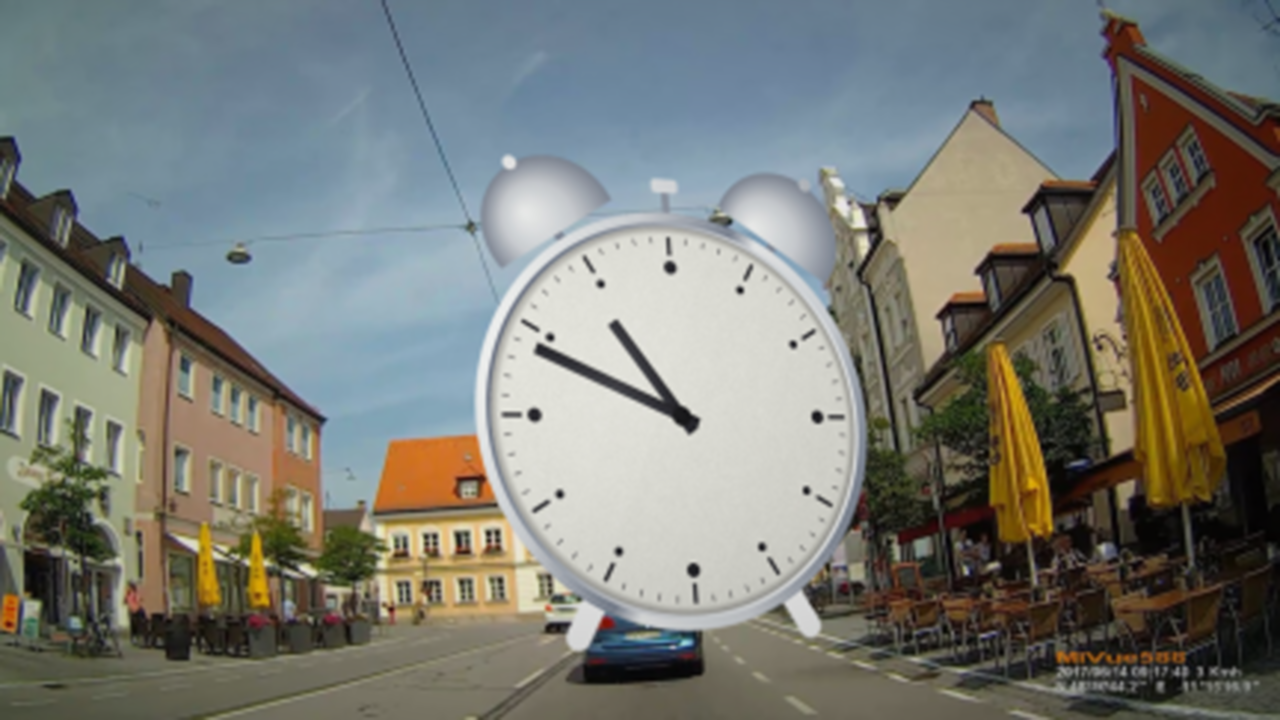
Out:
10.49
